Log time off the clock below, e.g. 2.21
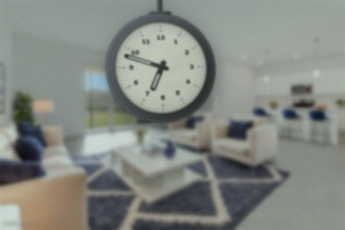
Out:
6.48
